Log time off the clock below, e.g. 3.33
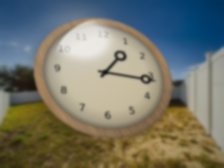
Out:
1.16
